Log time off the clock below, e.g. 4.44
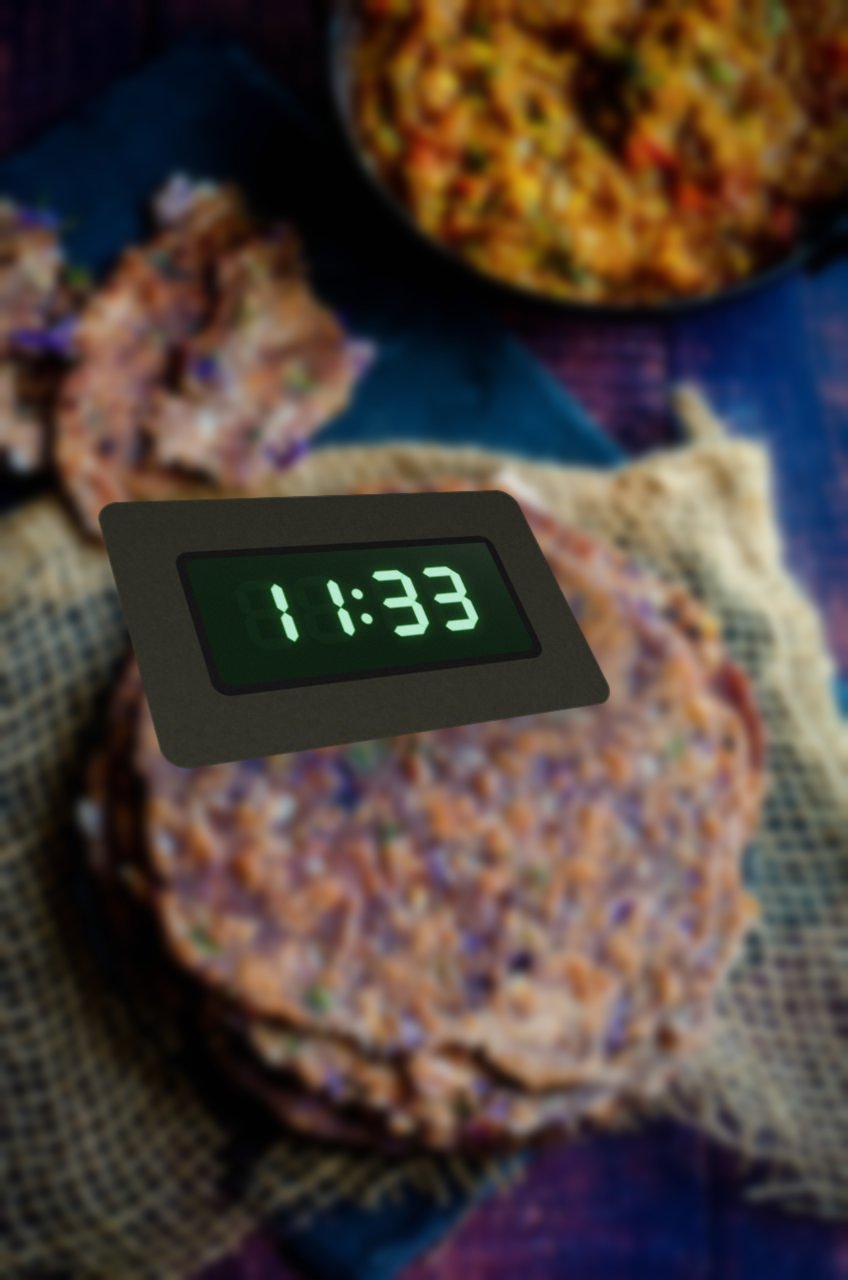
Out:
11.33
